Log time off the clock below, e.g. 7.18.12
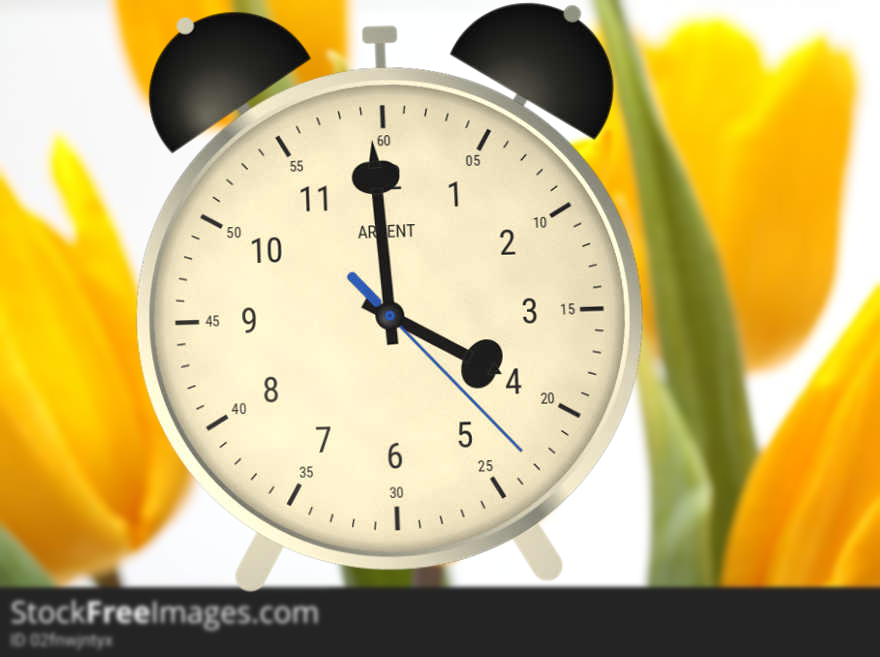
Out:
3.59.23
